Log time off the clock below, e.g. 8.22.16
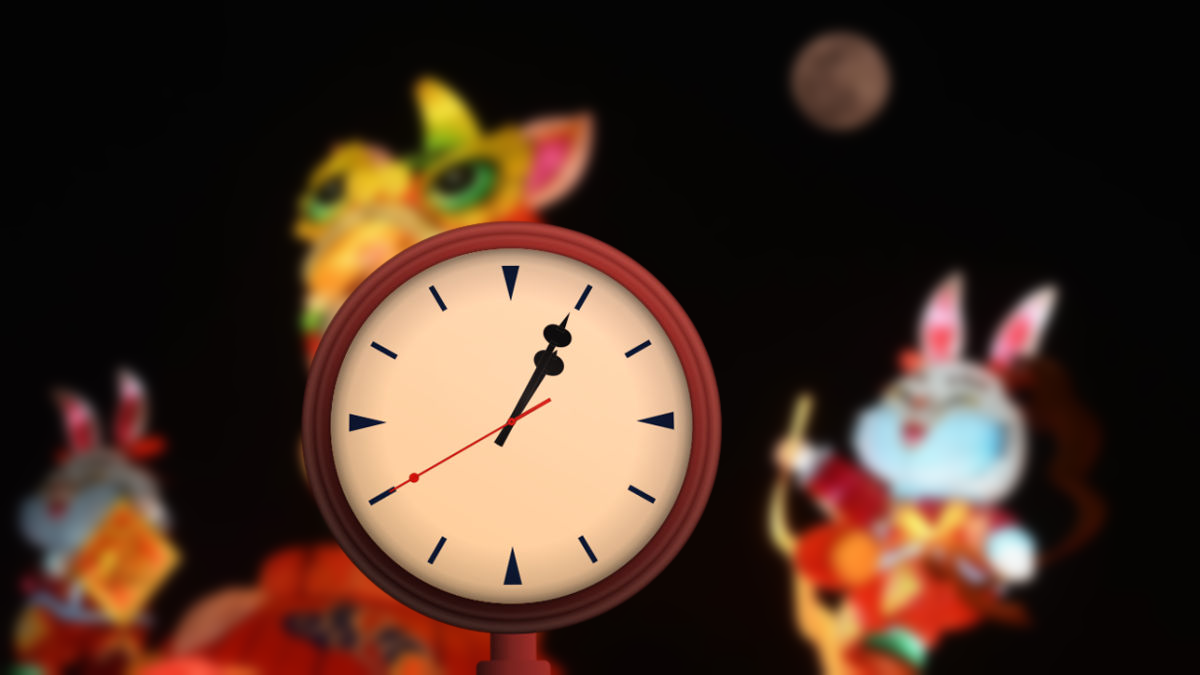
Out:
1.04.40
